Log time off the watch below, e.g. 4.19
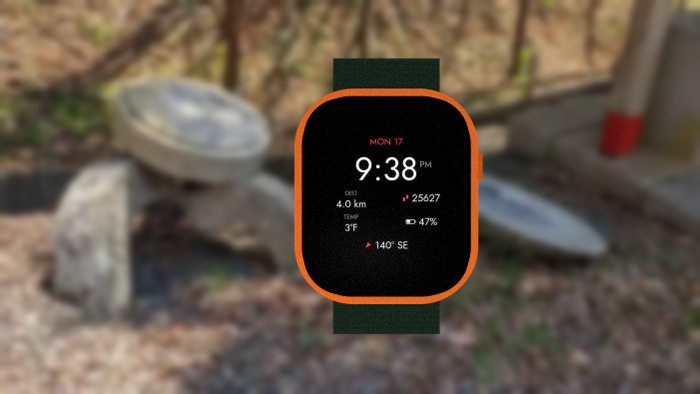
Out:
9.38
